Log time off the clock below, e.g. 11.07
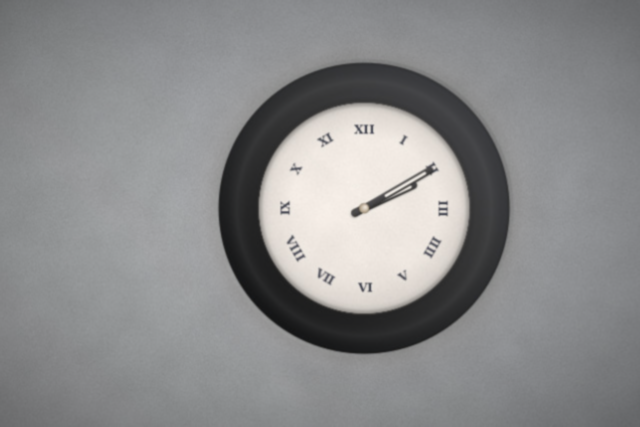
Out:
2.10
